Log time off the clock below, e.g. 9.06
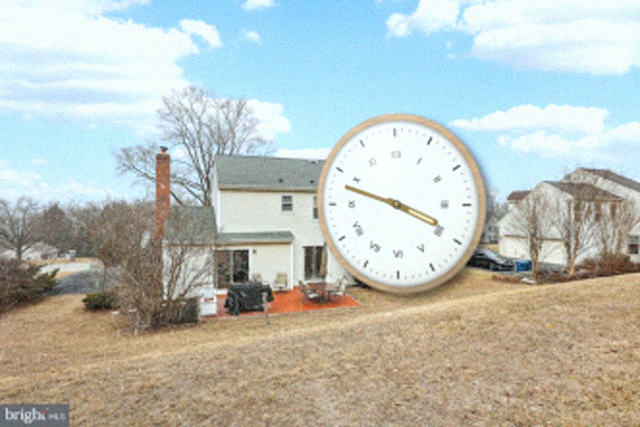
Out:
3.48
